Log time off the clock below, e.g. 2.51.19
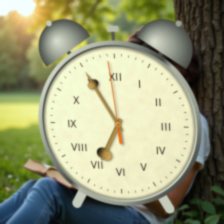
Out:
6.54.59
